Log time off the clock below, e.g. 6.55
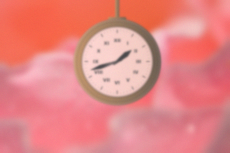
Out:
1.42
